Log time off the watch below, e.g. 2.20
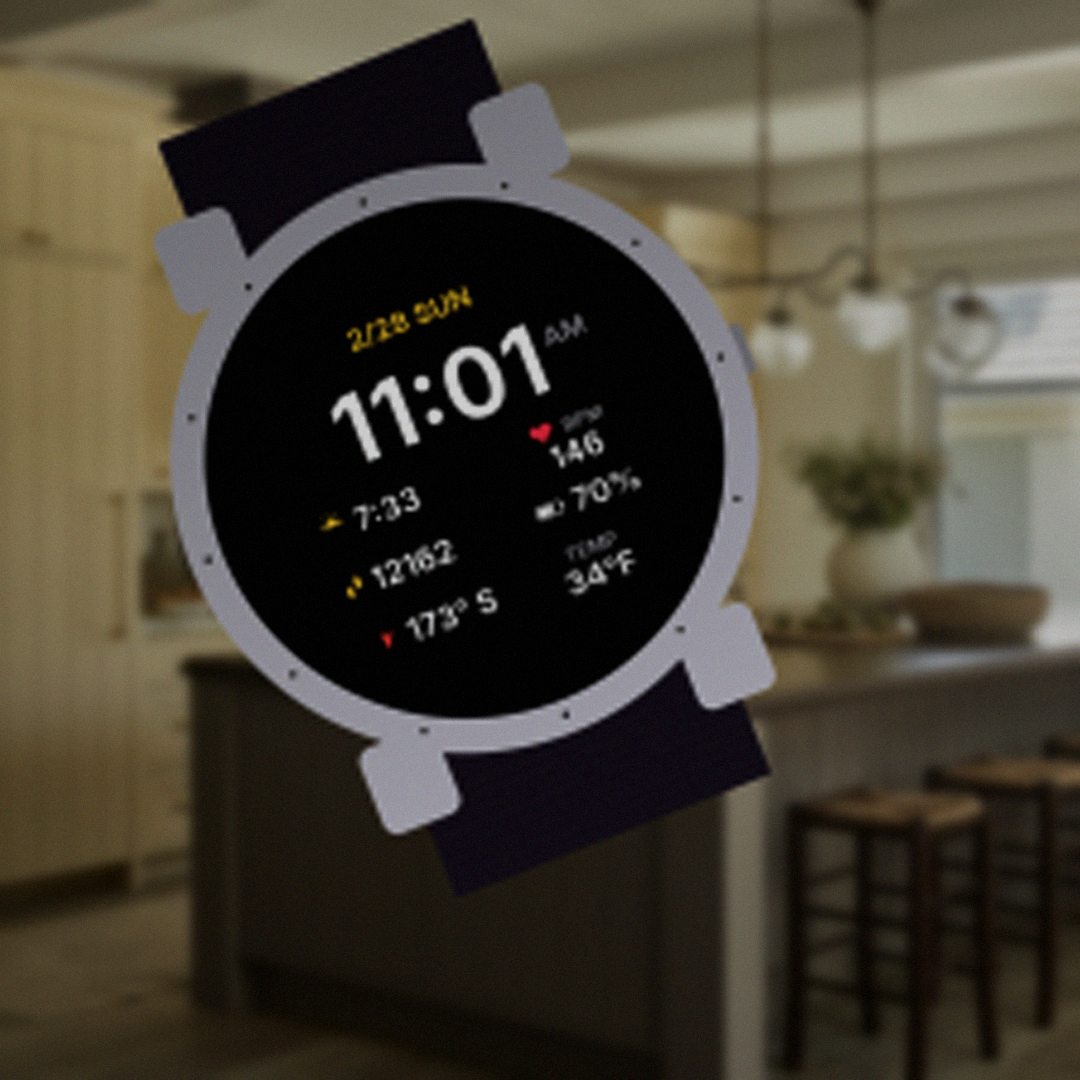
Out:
11.01
